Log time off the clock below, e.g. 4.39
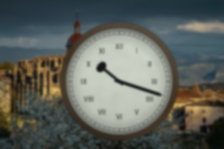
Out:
10.18
